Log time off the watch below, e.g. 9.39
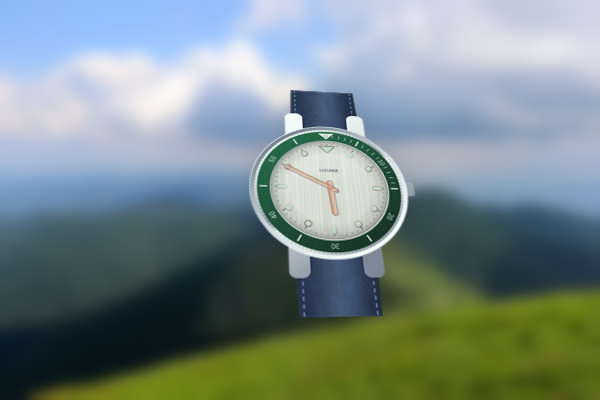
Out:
5.50
